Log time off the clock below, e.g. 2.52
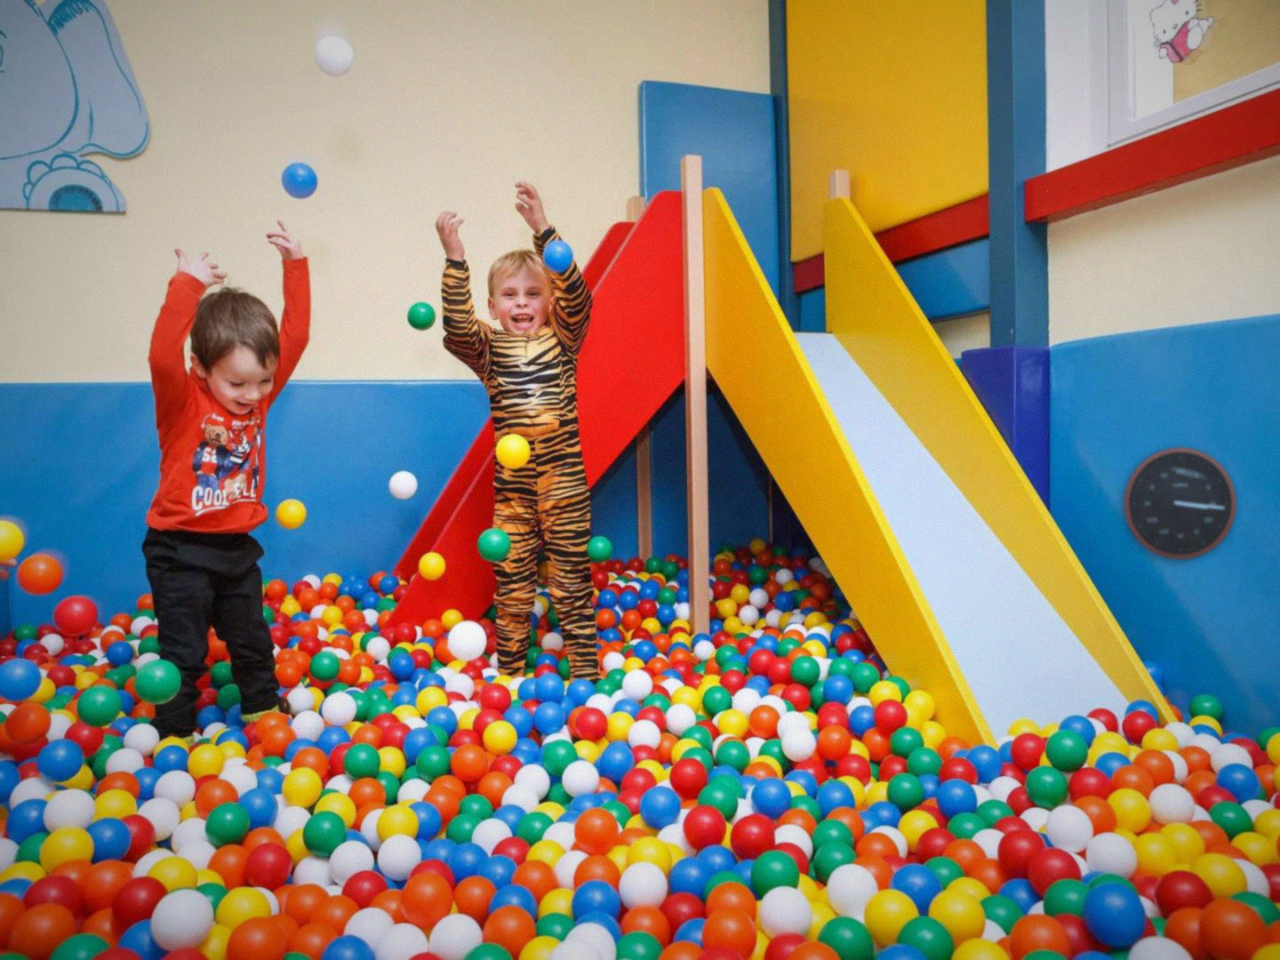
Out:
3.16
